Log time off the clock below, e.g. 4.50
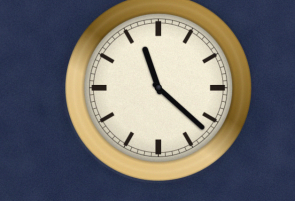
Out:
11.22
